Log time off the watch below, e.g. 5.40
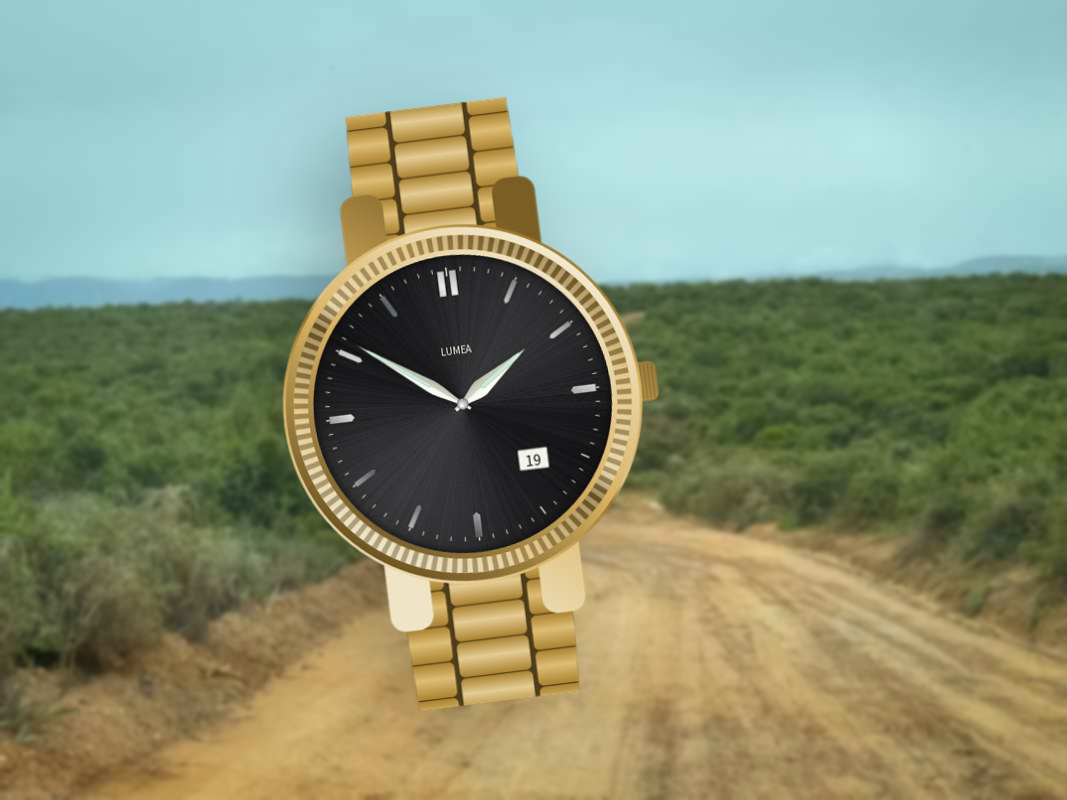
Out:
1.51
